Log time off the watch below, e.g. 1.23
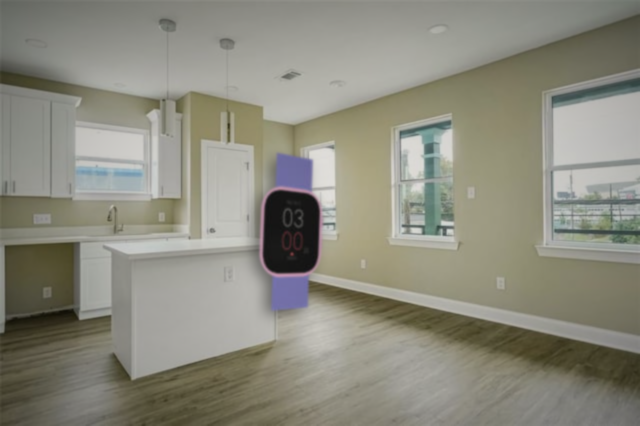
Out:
3.00
